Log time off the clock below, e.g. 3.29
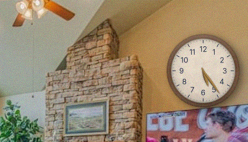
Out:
5.24
